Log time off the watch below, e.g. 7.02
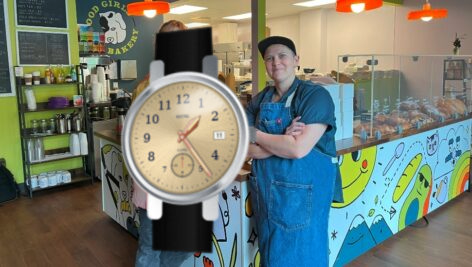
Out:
1.24
